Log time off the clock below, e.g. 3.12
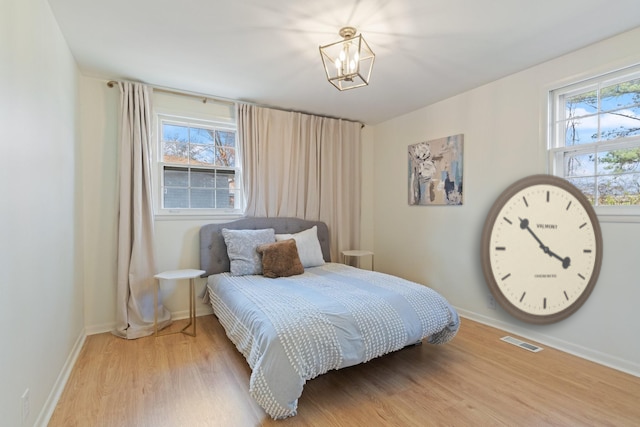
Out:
3.52
